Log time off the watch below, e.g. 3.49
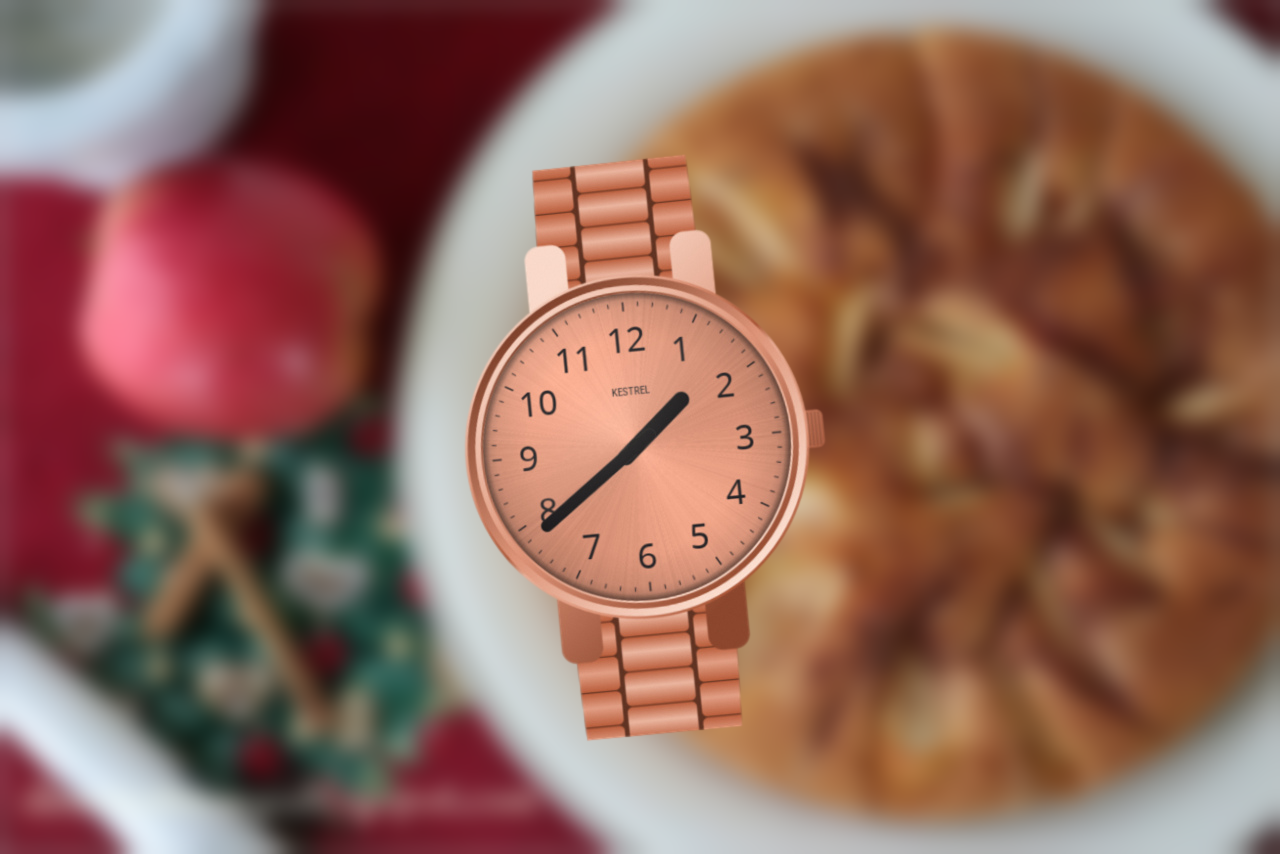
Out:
1.39
